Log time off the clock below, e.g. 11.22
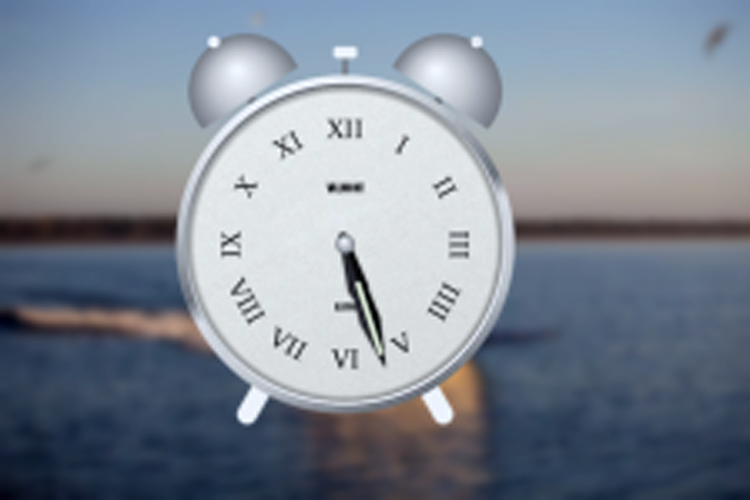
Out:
5.27
